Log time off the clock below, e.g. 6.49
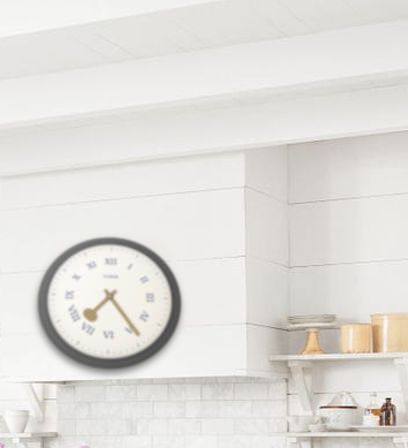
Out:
7.24
